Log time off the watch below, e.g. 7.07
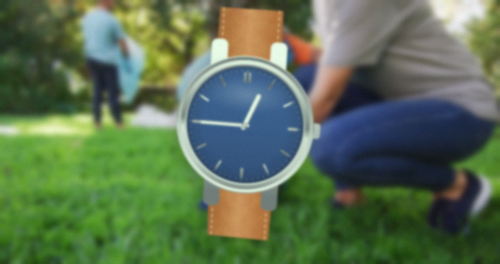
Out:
12.45
